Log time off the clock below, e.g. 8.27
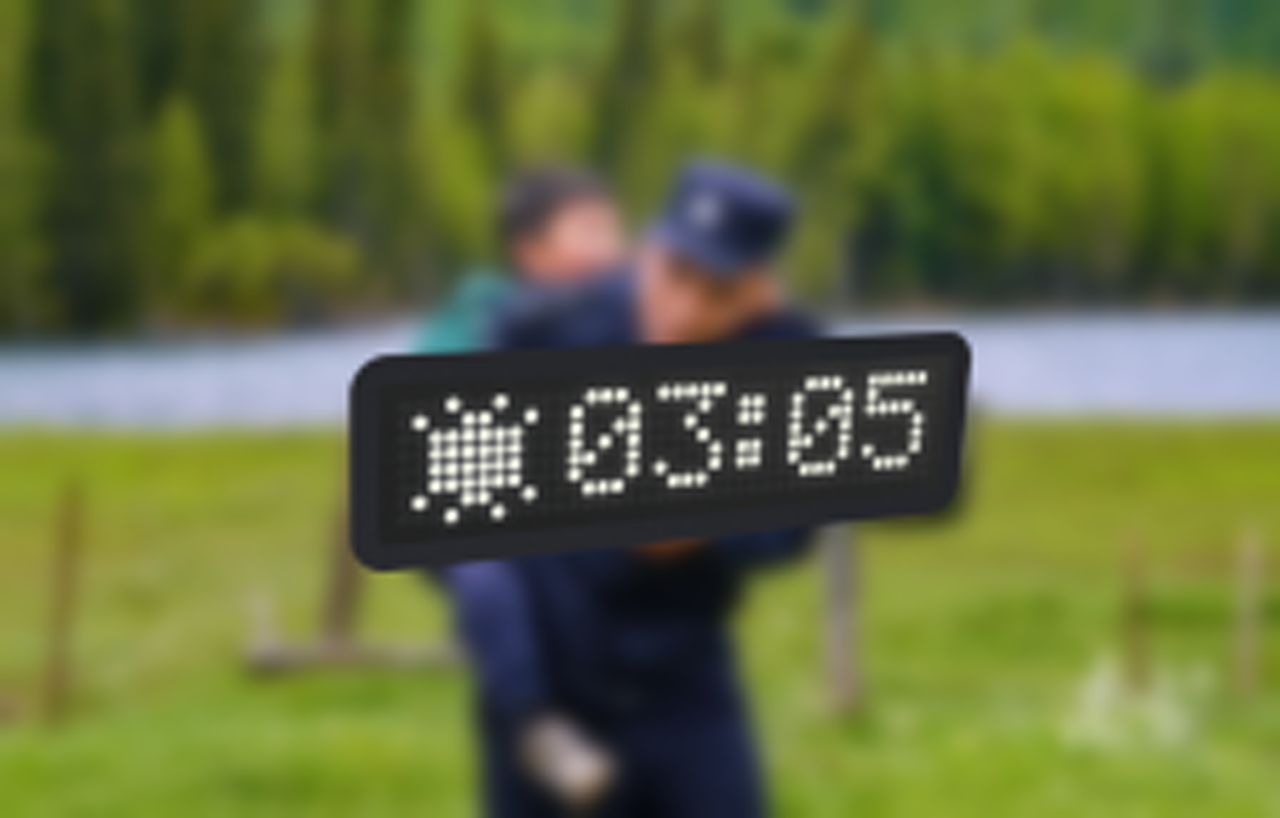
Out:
3.05
